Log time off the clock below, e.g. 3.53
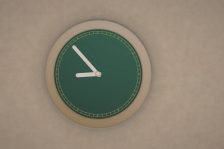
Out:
8.53
